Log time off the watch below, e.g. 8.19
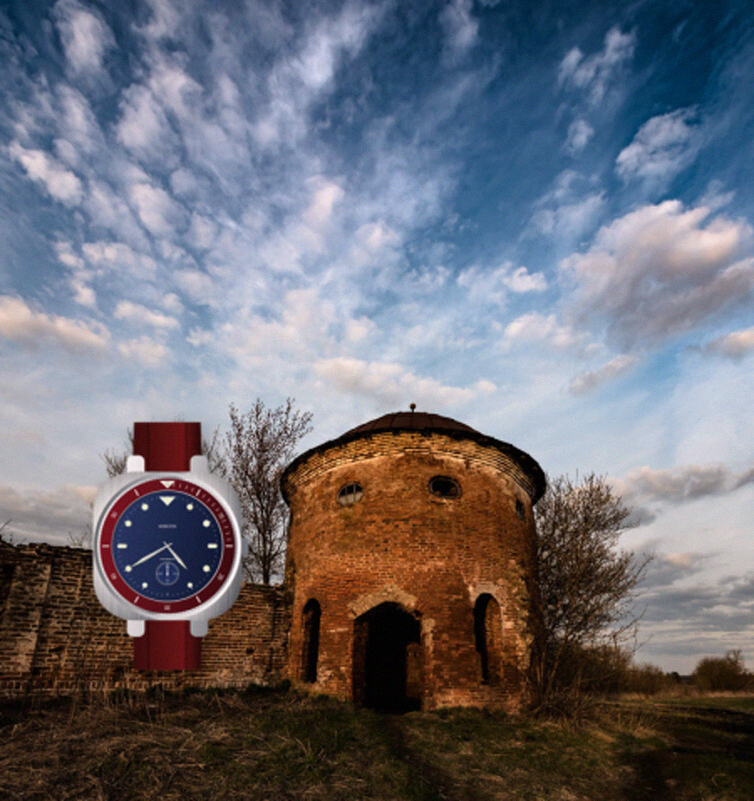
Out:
4.40
